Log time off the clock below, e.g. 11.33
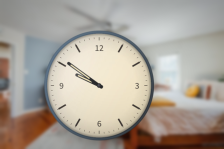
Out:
9.51
